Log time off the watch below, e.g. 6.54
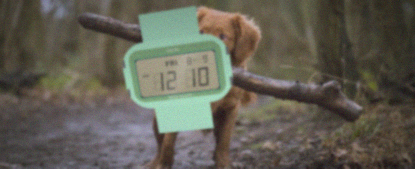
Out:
12.10
